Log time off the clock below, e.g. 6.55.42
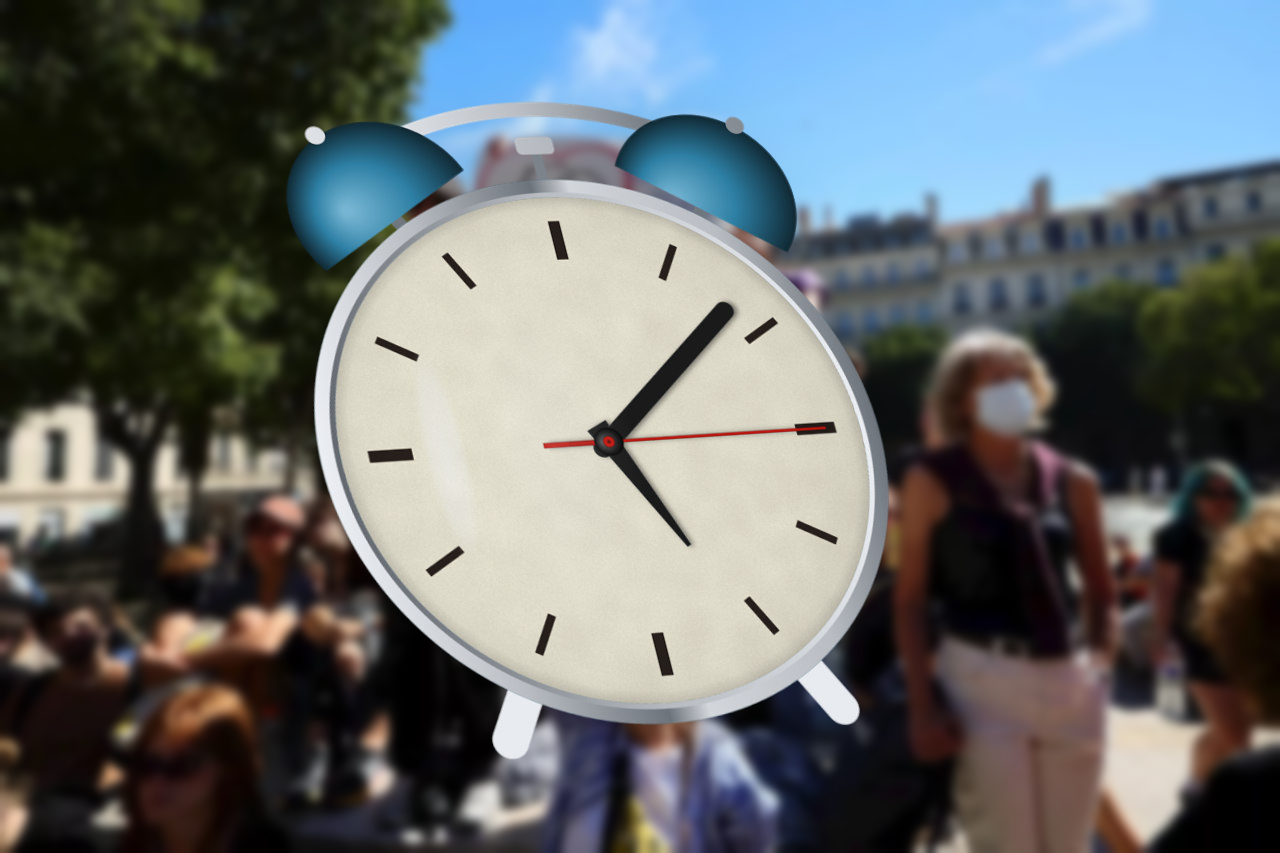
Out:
5.08.15
